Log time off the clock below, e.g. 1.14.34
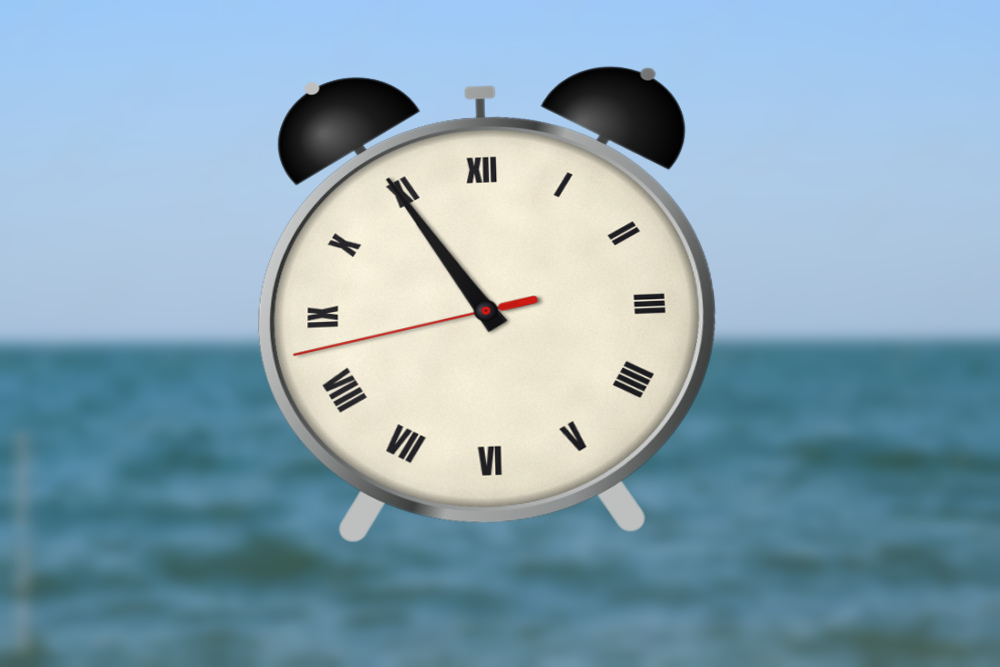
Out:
10.54.43
